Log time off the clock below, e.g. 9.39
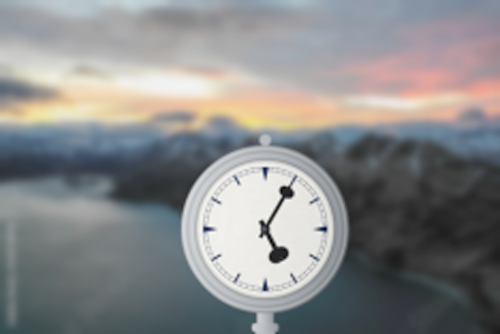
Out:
5.05
